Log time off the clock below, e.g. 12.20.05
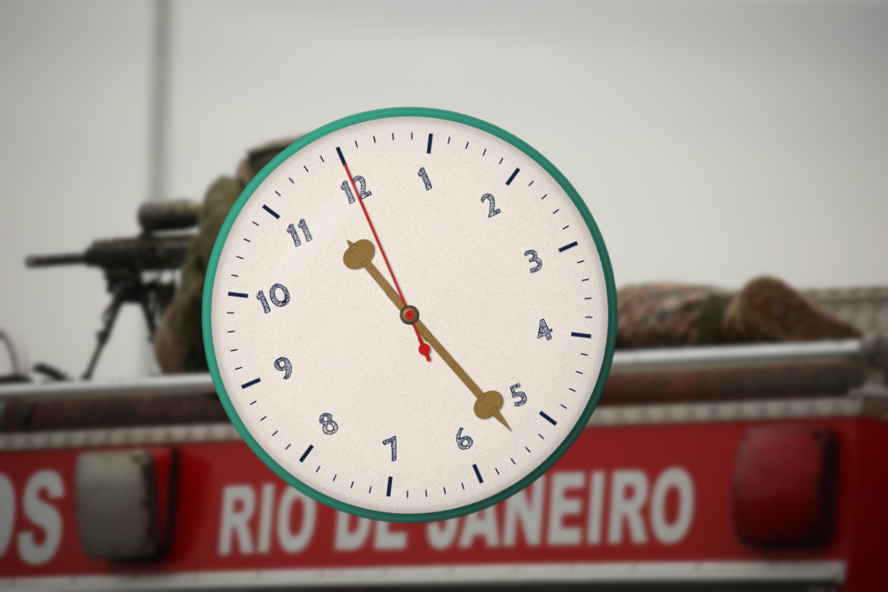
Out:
11.27.00
